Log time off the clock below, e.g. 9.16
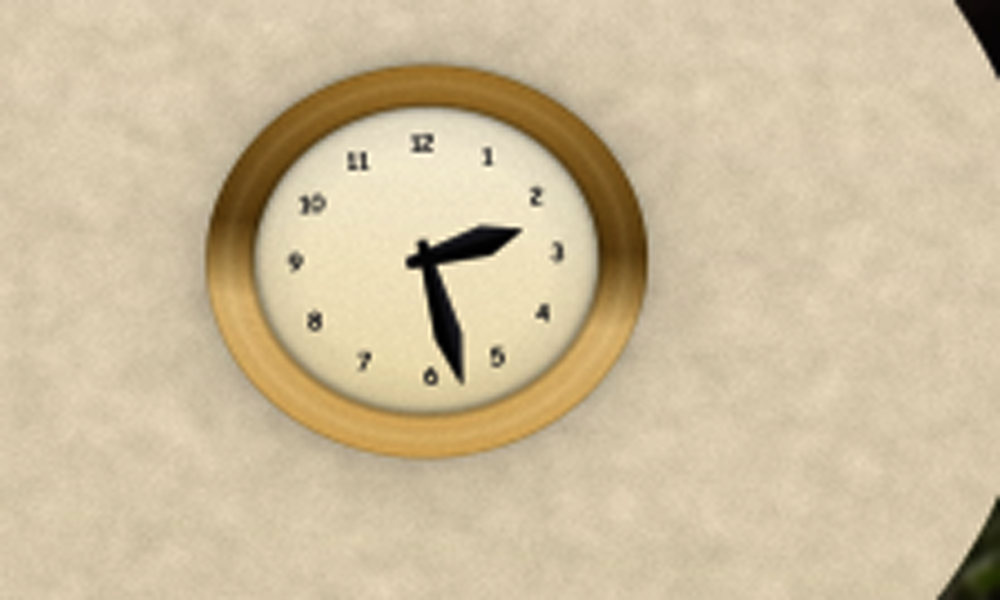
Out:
2.28
